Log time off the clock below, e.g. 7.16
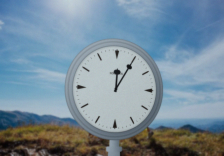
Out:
12.05
